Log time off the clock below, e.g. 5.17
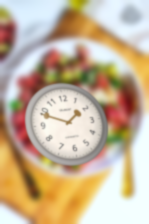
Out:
1.49
